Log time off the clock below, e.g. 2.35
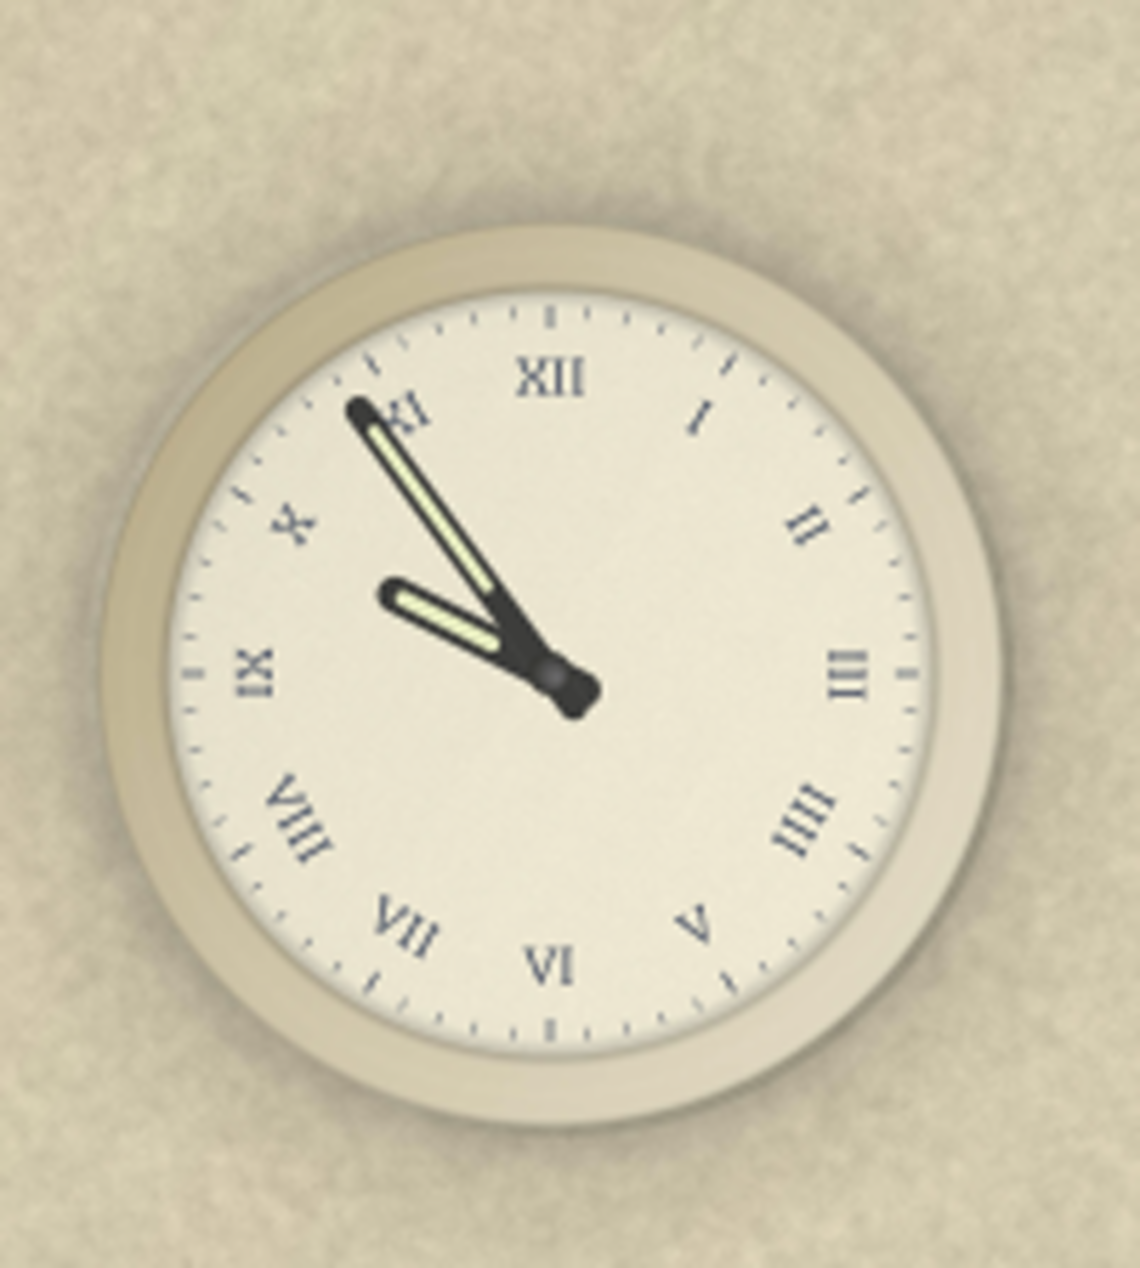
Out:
9.54
